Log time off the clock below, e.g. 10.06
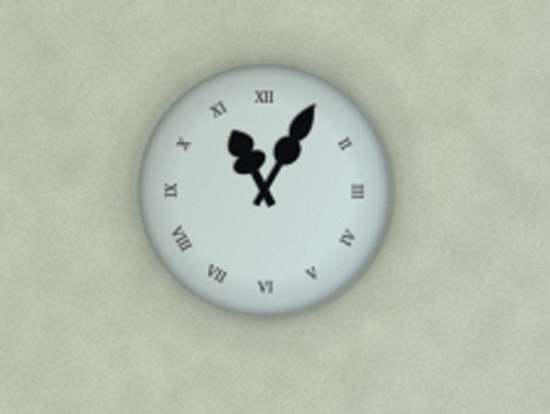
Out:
11.05
